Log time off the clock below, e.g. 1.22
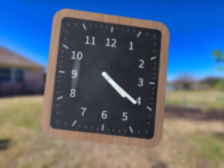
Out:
4.21
